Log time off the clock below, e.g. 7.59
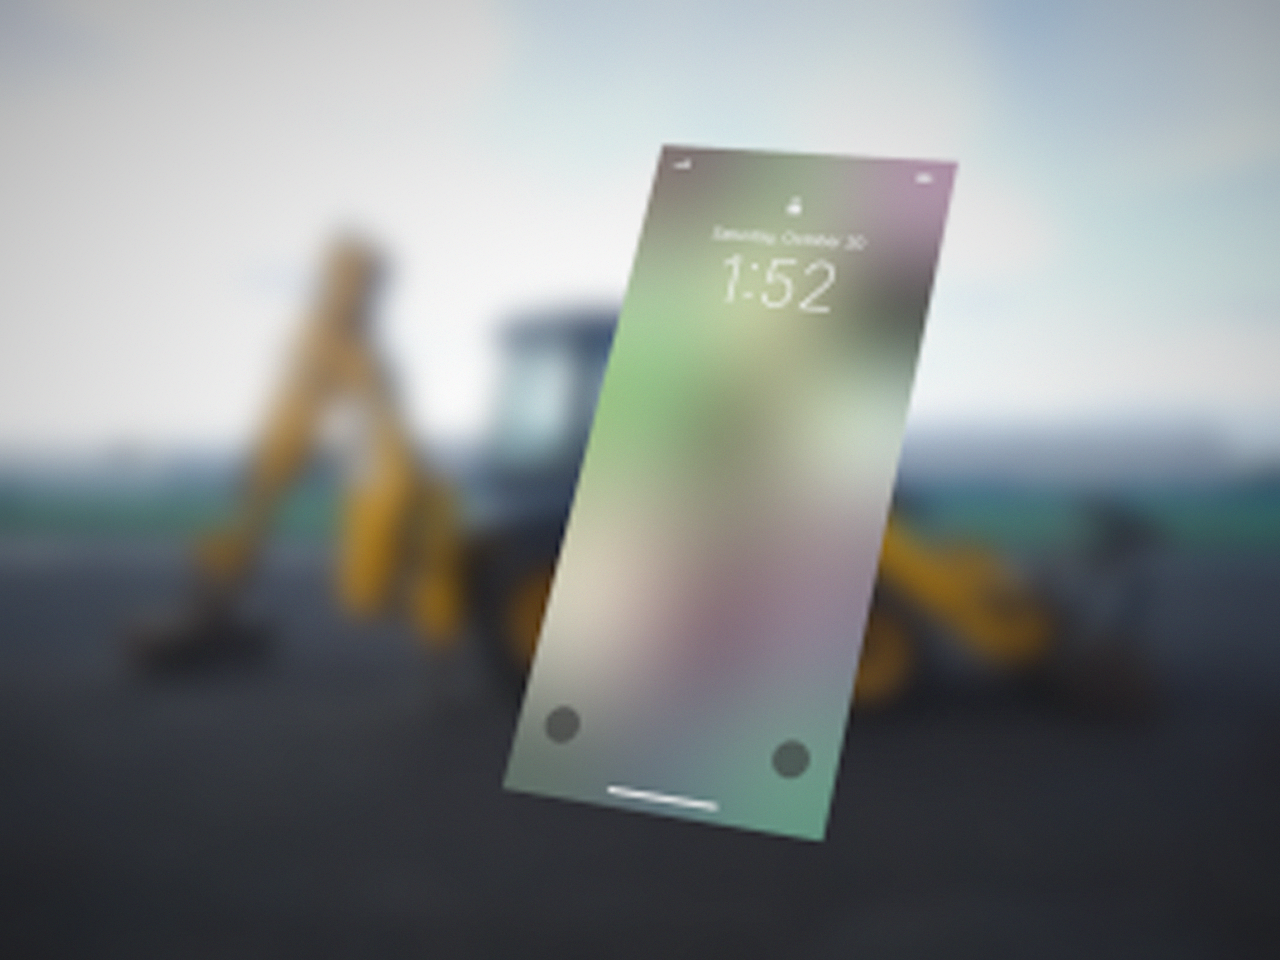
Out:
1.52
